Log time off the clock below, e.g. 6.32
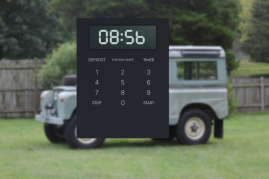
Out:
8.56
